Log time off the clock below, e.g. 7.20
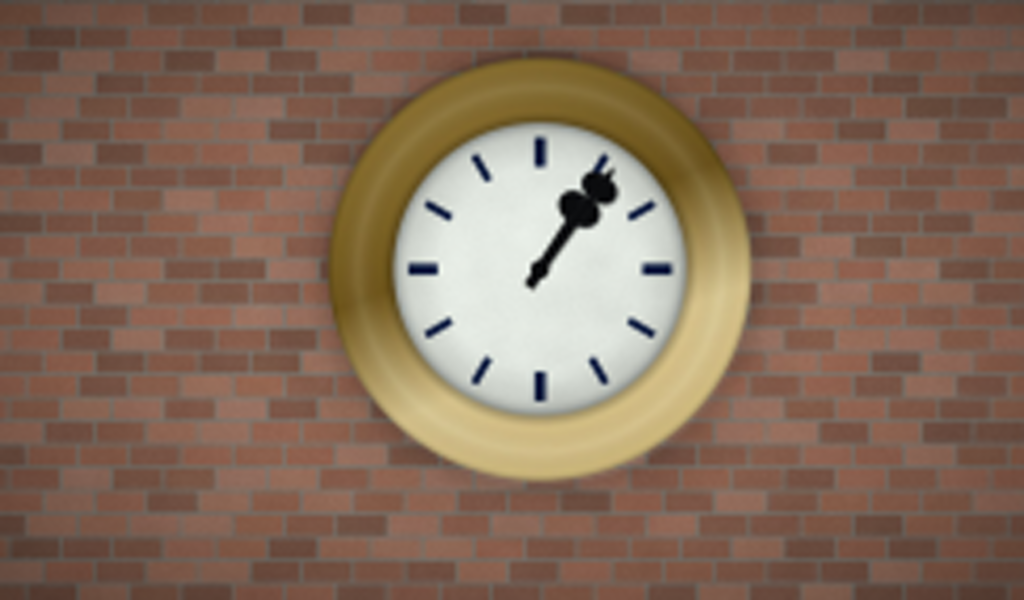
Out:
1.06
